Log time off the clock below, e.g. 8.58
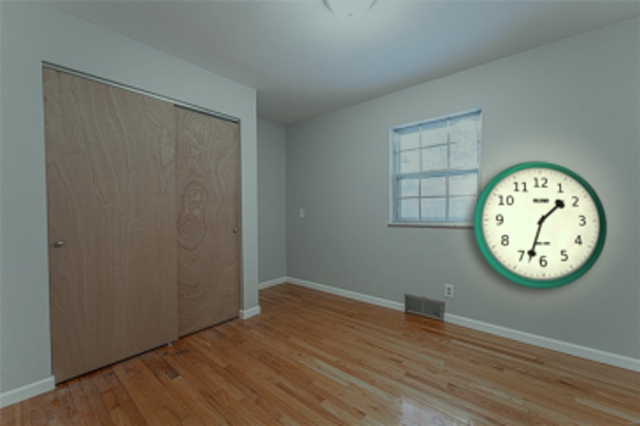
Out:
1.33
